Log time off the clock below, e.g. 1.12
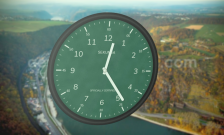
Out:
12.24
